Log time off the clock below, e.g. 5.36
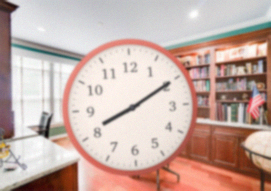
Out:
8.10
